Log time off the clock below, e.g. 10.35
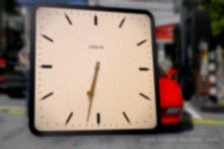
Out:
6.32
